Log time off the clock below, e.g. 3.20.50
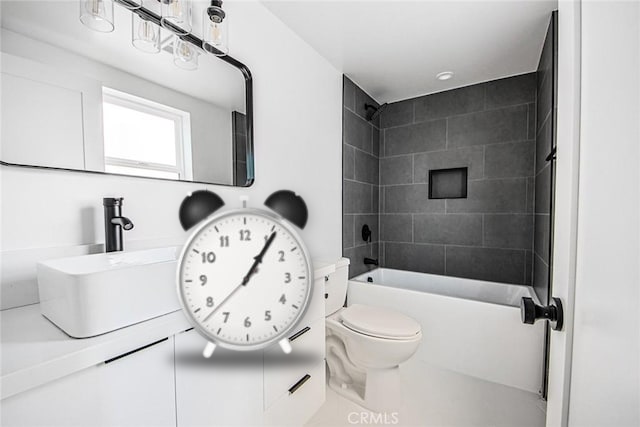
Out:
1.05.38
